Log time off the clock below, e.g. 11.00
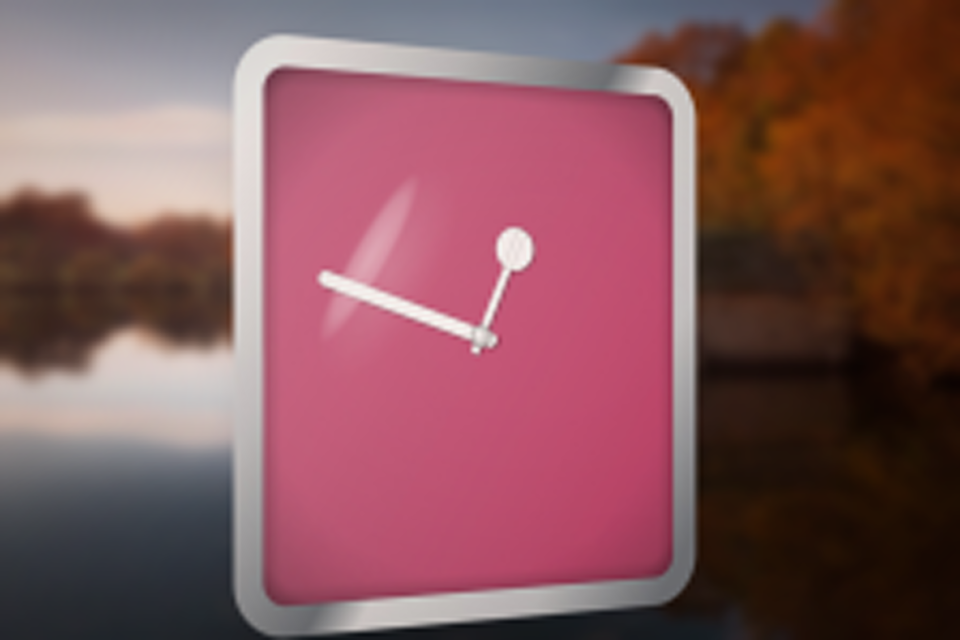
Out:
12.48
